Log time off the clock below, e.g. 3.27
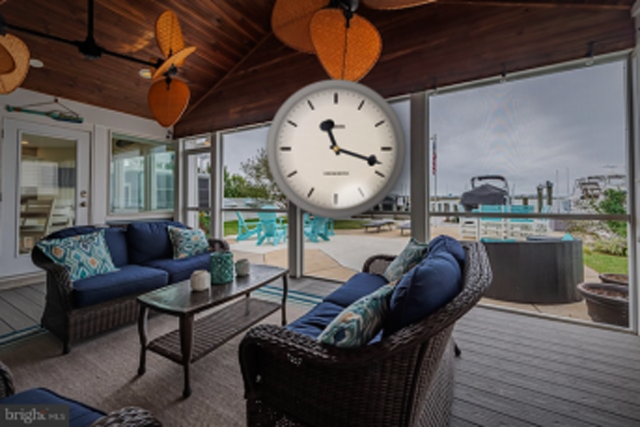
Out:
11.18
